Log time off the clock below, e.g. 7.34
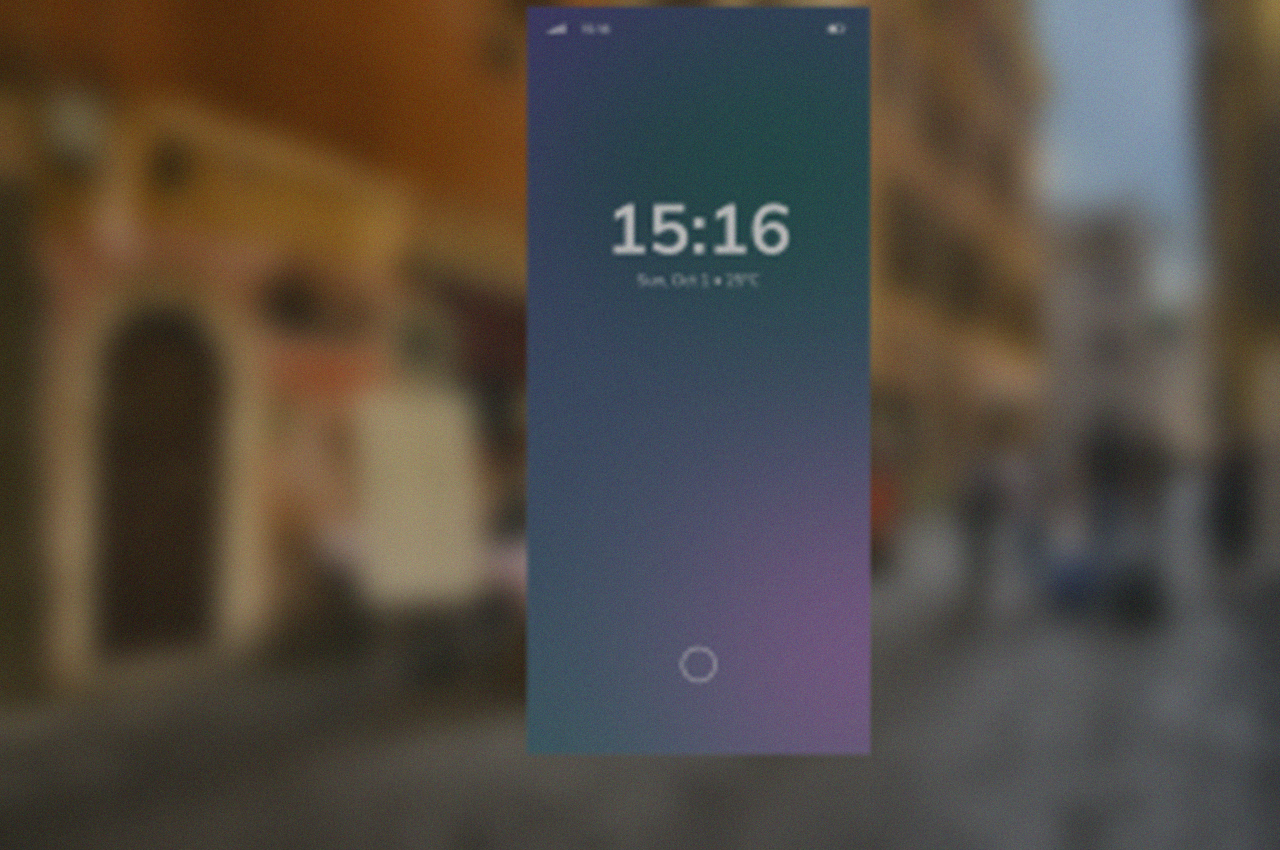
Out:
15.16
